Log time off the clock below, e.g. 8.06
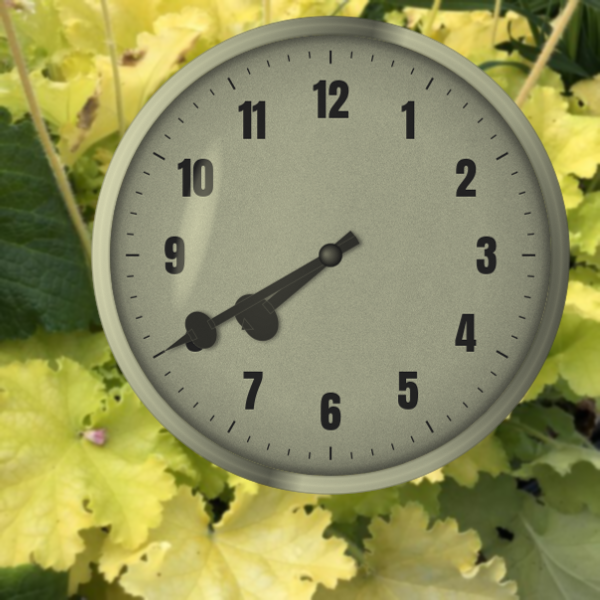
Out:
7.40
